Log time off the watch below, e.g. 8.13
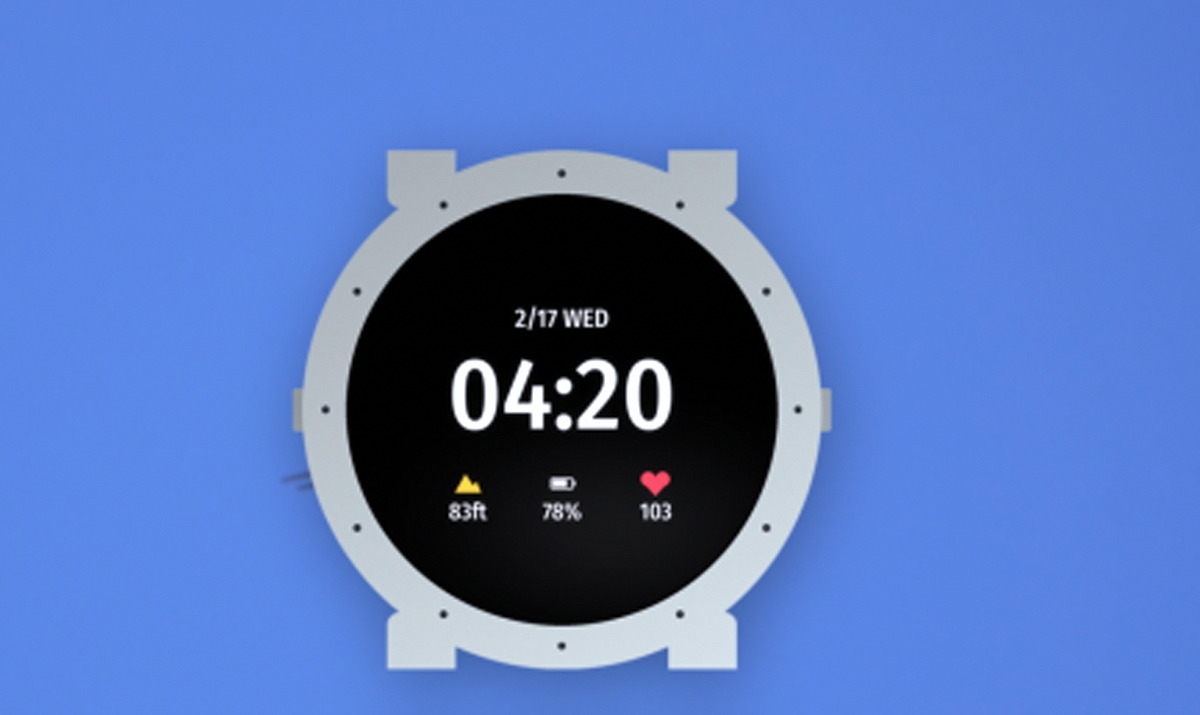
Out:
4.20
